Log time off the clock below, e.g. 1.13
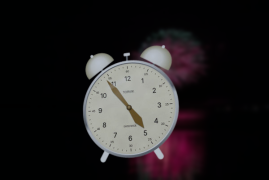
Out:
4.54
